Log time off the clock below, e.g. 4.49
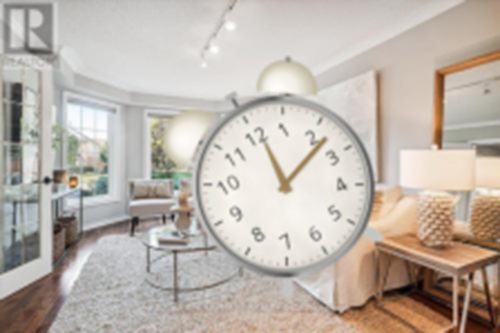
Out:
12.12
